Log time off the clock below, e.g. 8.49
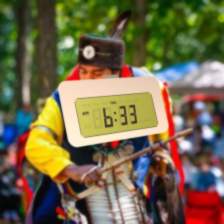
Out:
6.33
